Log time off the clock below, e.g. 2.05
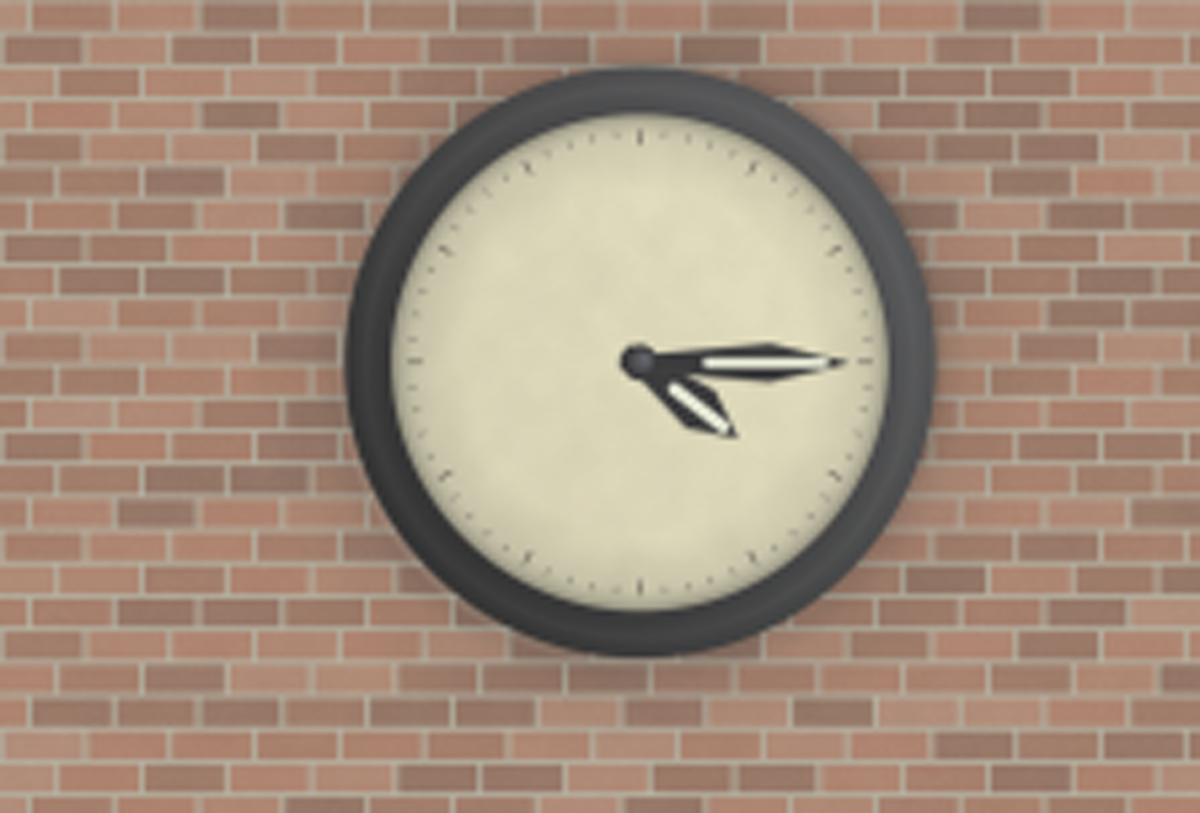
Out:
4.15
